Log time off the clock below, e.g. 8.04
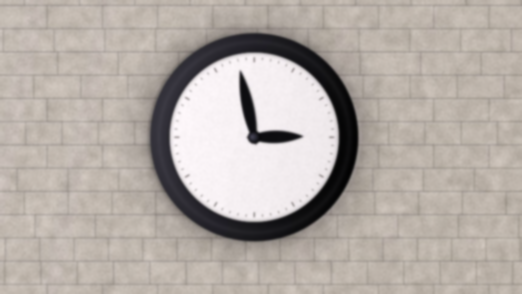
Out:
2.58
